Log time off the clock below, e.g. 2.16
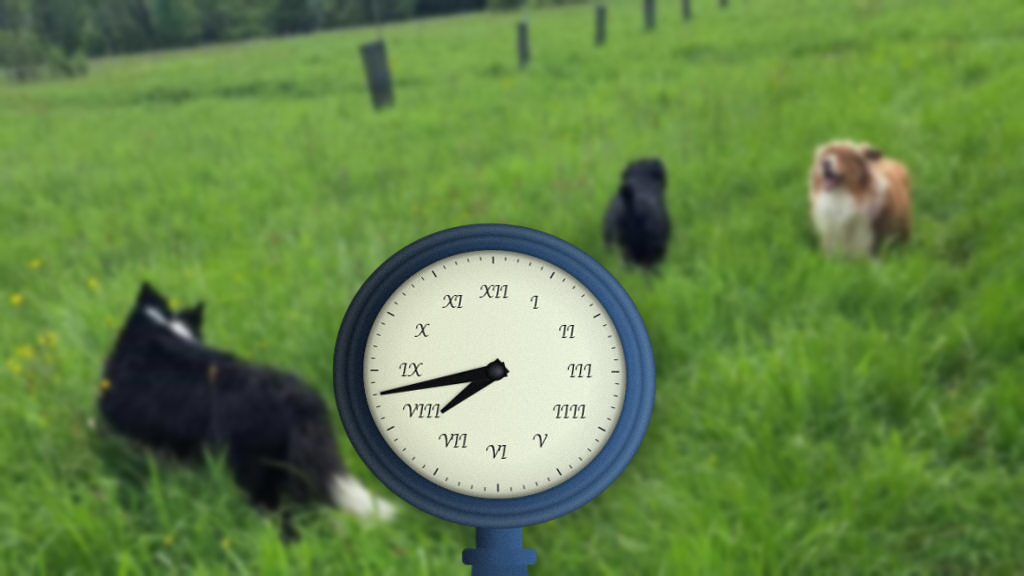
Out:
7.43
